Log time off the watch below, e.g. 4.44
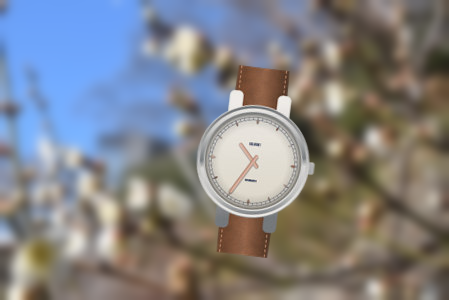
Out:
10.35
